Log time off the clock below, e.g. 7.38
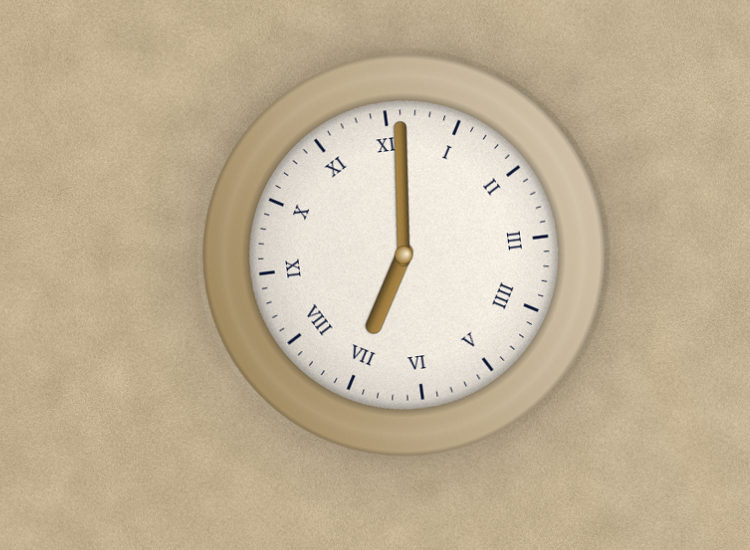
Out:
7.01
